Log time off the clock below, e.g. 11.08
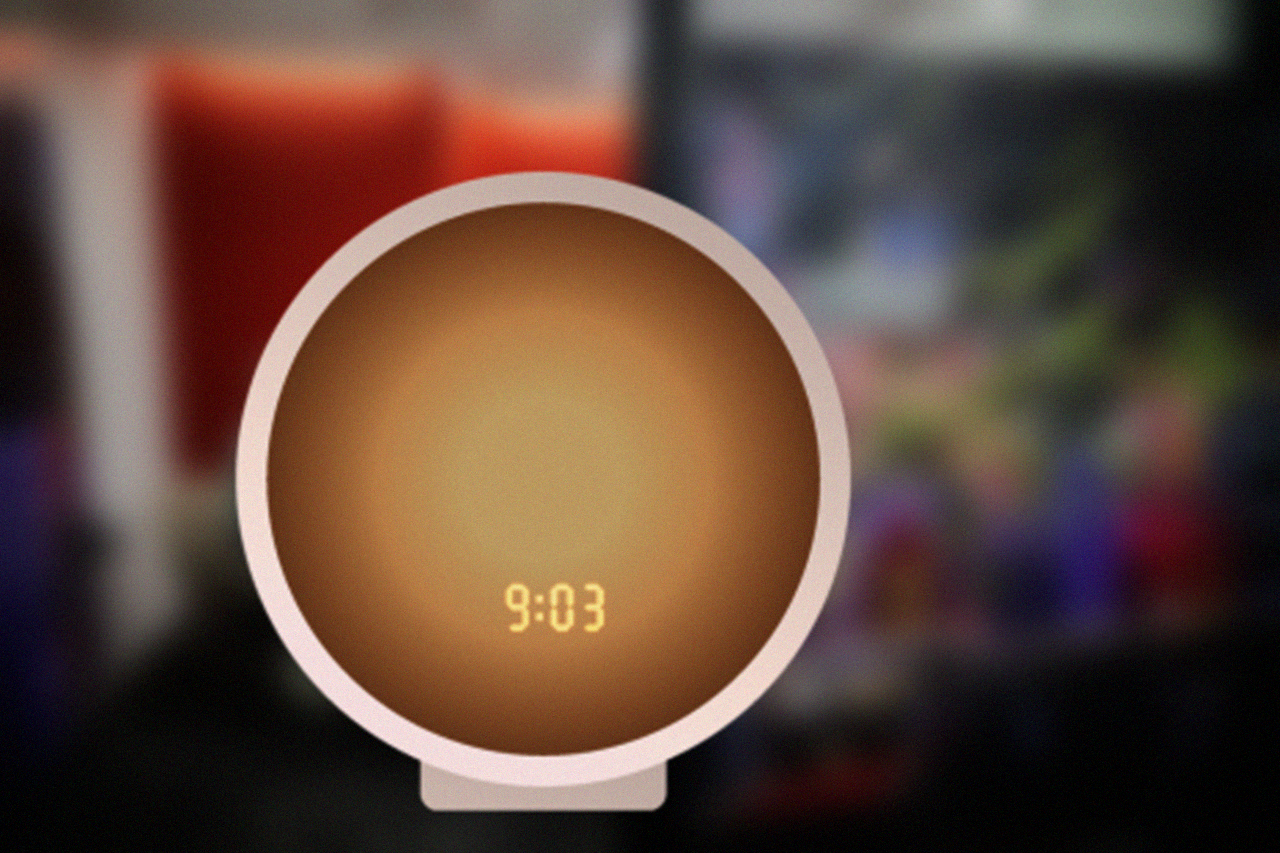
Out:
9.03
